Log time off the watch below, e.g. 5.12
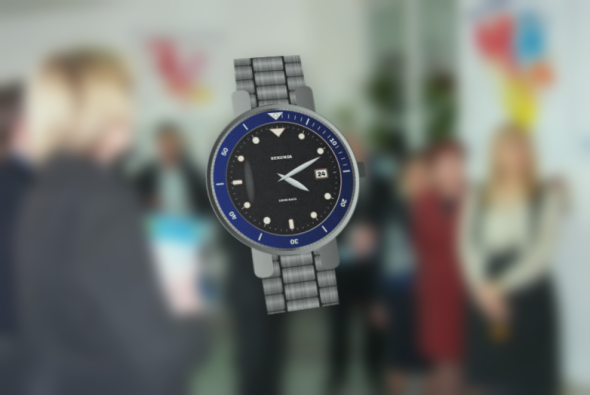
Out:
4.11
